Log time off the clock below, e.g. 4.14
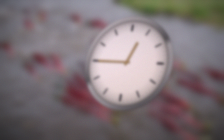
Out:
12.45
